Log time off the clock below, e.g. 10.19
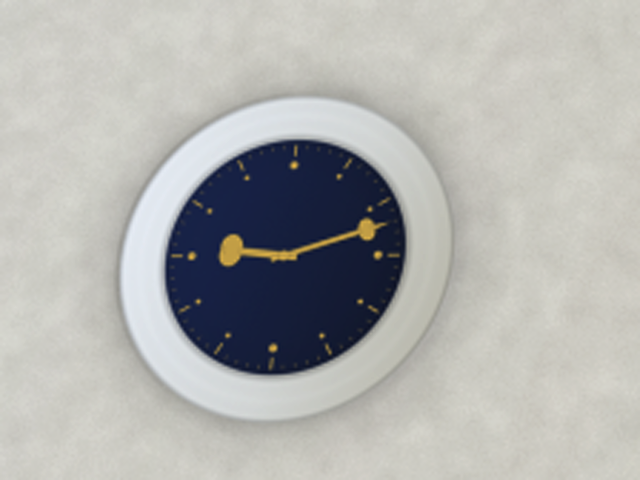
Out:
9.12
